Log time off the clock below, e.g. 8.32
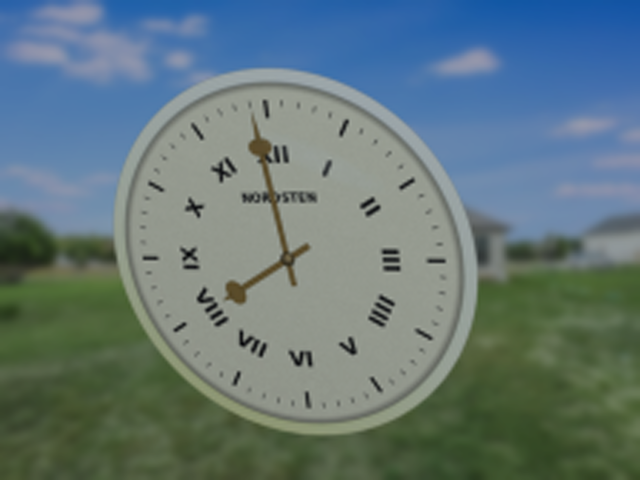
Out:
7.59
